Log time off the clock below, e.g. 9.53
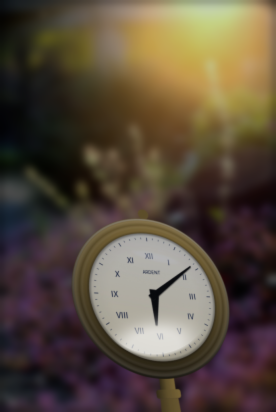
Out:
6.09
